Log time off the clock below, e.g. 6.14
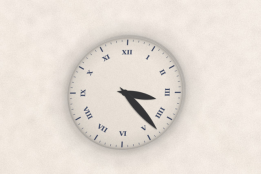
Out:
3.23
